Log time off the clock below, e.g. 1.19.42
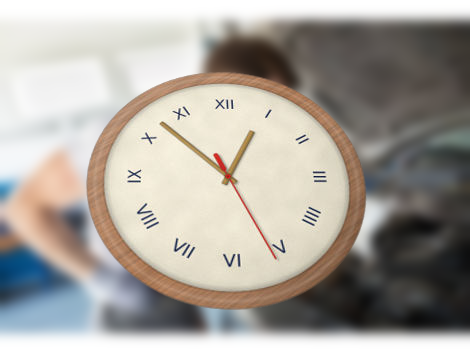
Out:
12.52.26
